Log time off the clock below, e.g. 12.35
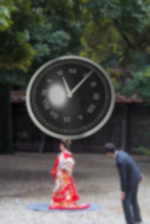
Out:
11.06
